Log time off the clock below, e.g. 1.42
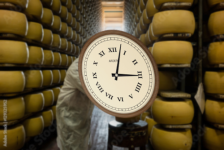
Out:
3.03
